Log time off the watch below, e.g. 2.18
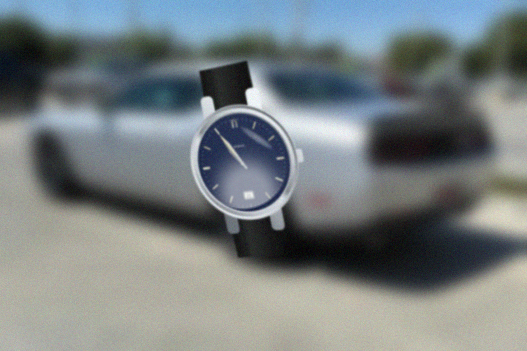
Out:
10.55
